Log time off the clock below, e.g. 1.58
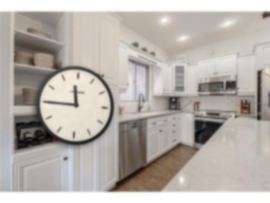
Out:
11.45
